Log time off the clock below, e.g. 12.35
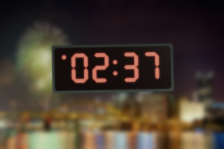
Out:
2.37
